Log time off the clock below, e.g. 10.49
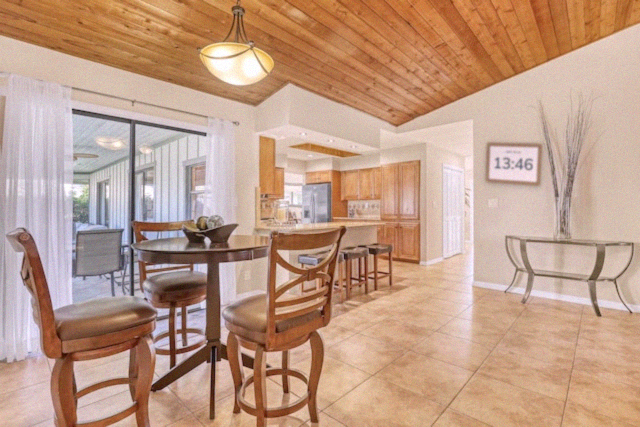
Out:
13.46
